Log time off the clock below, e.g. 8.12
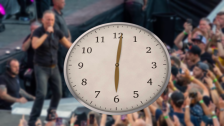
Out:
6.01
